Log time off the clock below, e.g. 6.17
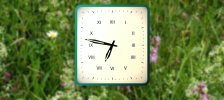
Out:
6.47
